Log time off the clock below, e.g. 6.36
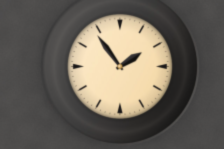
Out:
1.54
